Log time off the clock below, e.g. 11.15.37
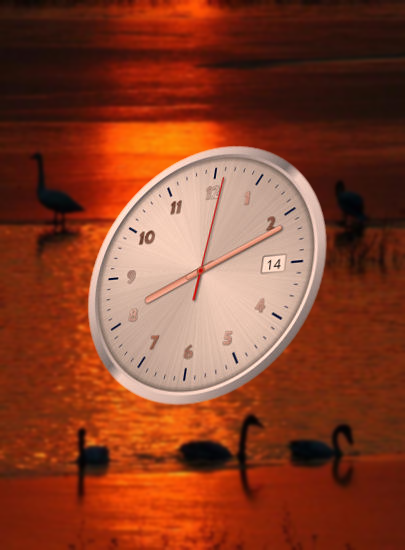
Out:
8.11.01
